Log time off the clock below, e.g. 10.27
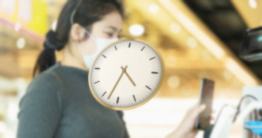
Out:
4.33
